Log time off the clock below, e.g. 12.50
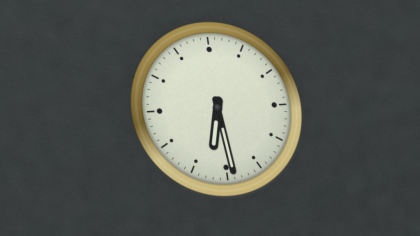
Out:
6.29
